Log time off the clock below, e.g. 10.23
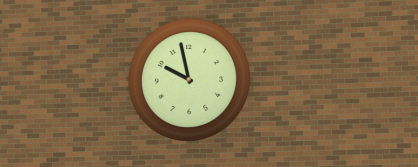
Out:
9.58
